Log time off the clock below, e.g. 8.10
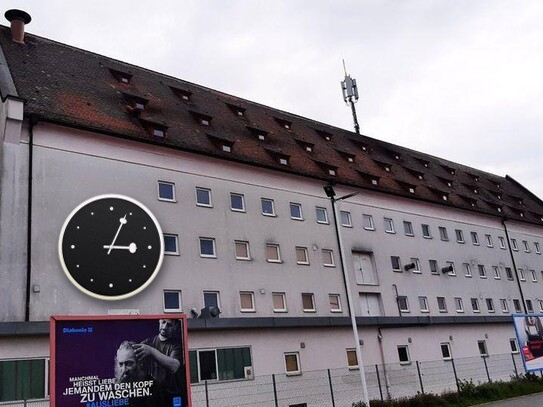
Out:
3.04
